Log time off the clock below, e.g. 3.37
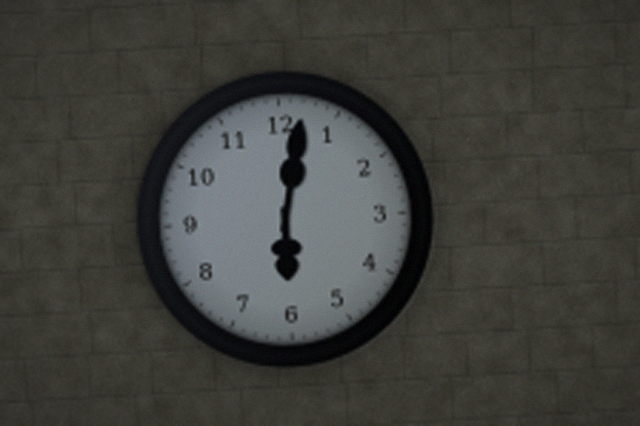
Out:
6.02
